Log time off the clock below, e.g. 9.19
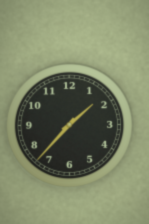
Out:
1.37
